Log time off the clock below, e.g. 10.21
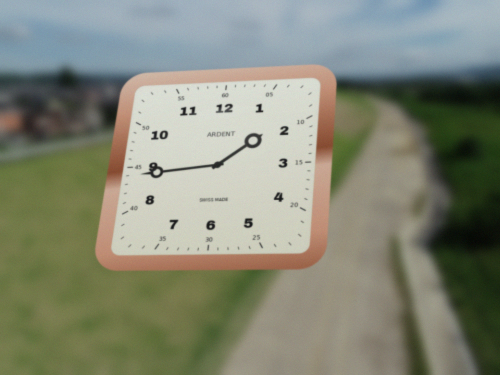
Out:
1.44
